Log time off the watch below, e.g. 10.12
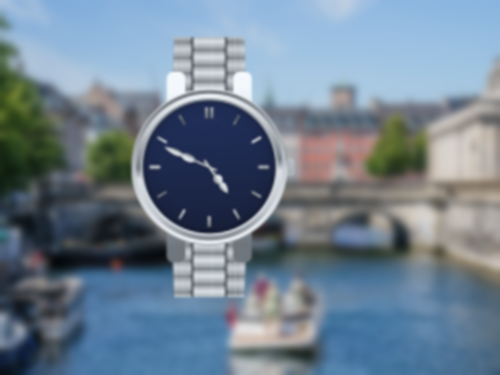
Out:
4.49
